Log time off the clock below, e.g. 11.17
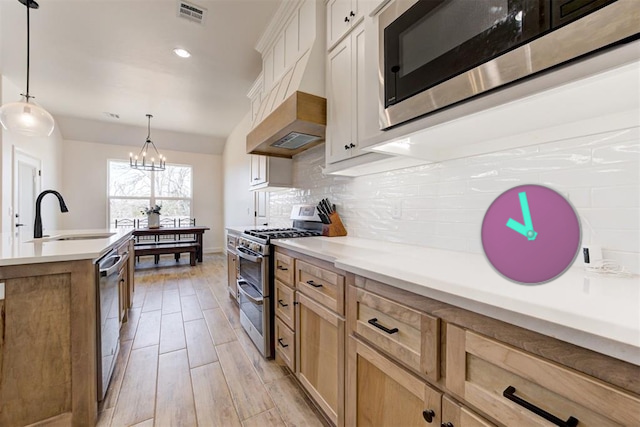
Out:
9.58
